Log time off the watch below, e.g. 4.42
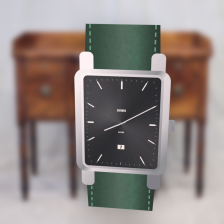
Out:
8.10
